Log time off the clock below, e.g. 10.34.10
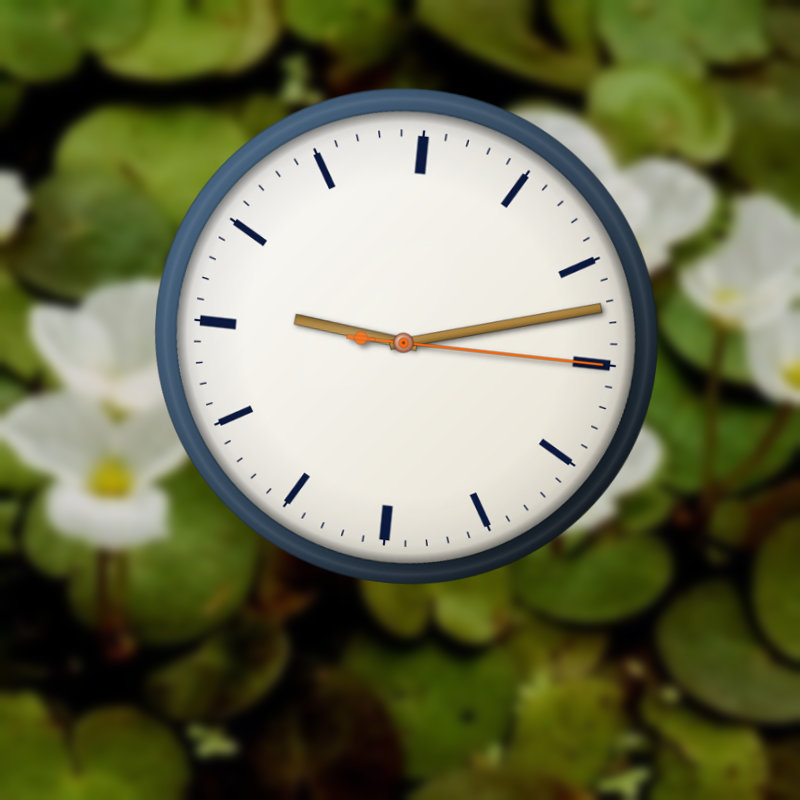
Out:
9.12.15
